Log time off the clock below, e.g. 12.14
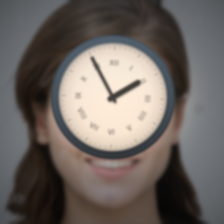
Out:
1.55
